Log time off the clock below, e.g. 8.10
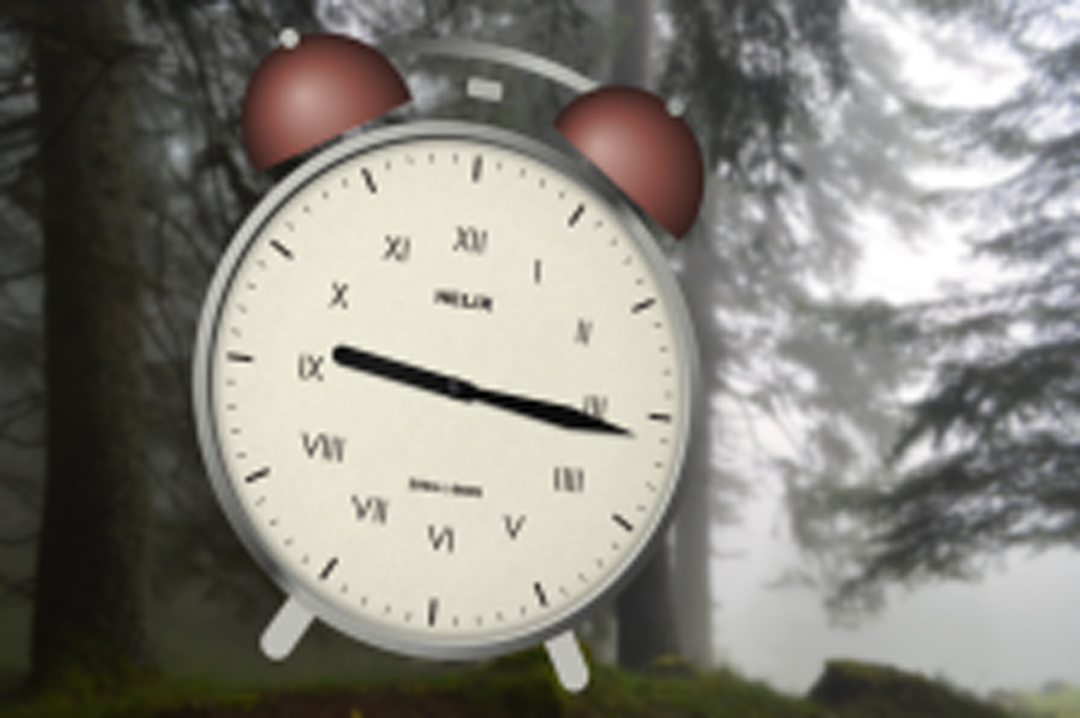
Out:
9.16
